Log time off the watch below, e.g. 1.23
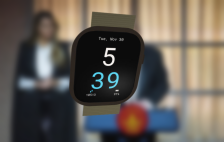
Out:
5.39
